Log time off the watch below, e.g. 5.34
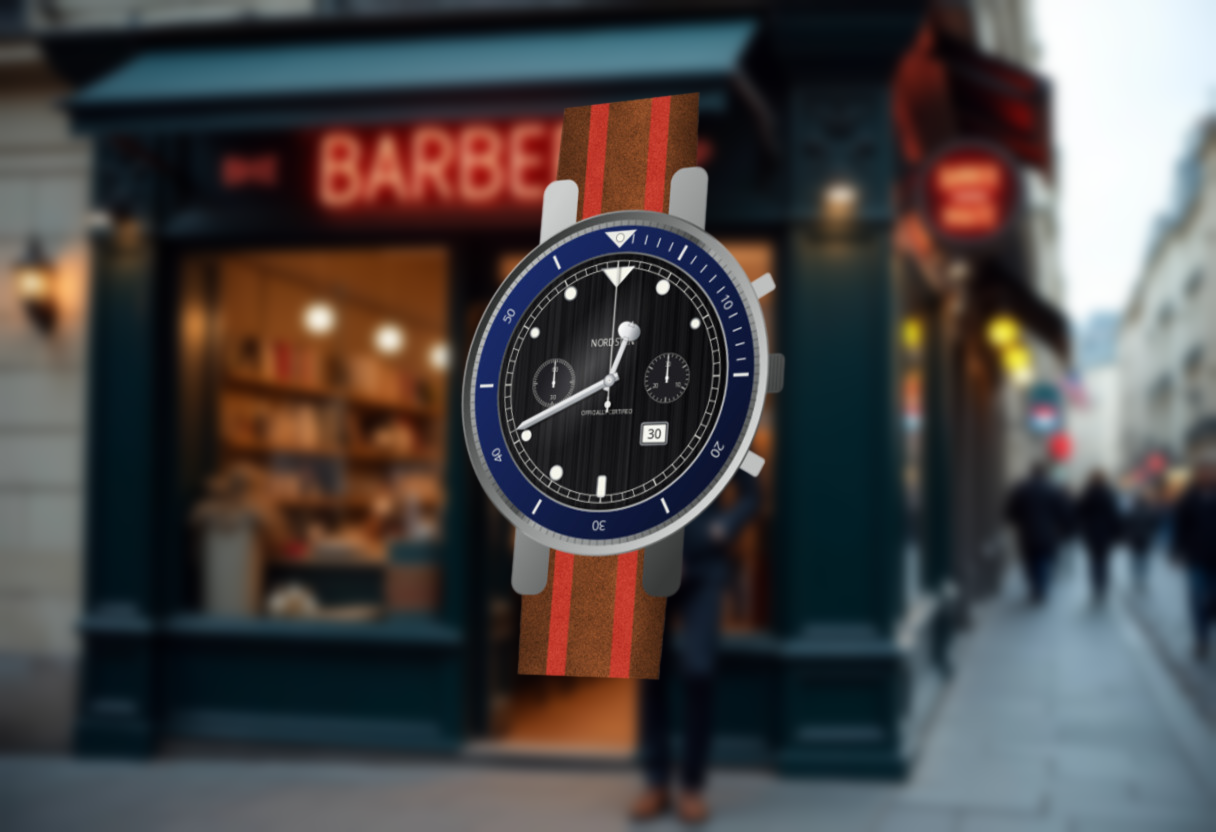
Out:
12.41
